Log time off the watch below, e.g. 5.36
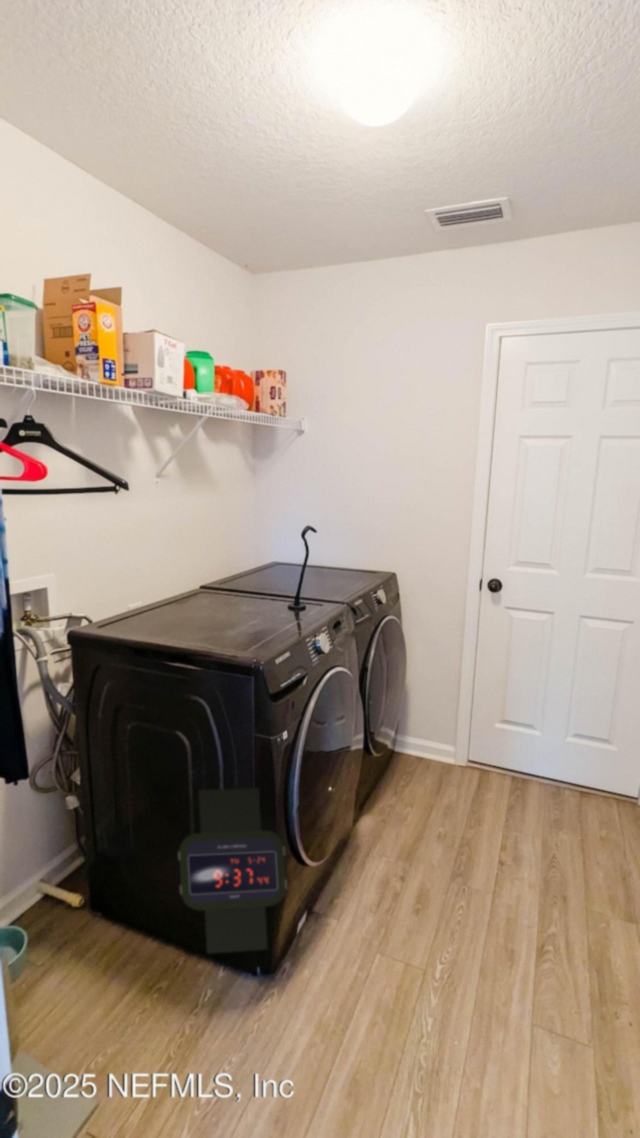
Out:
9.37
